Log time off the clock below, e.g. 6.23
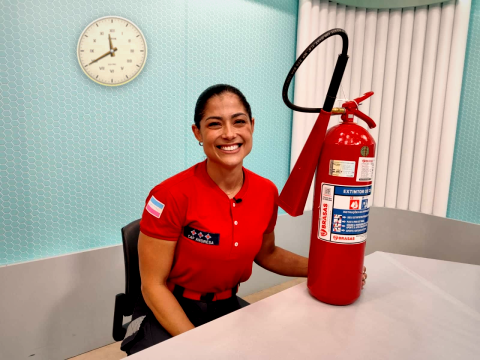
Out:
11.40
